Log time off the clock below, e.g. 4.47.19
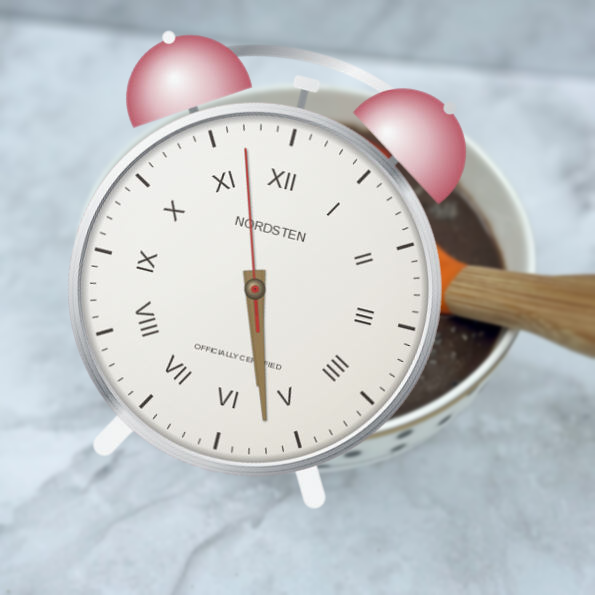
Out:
5.26.57
